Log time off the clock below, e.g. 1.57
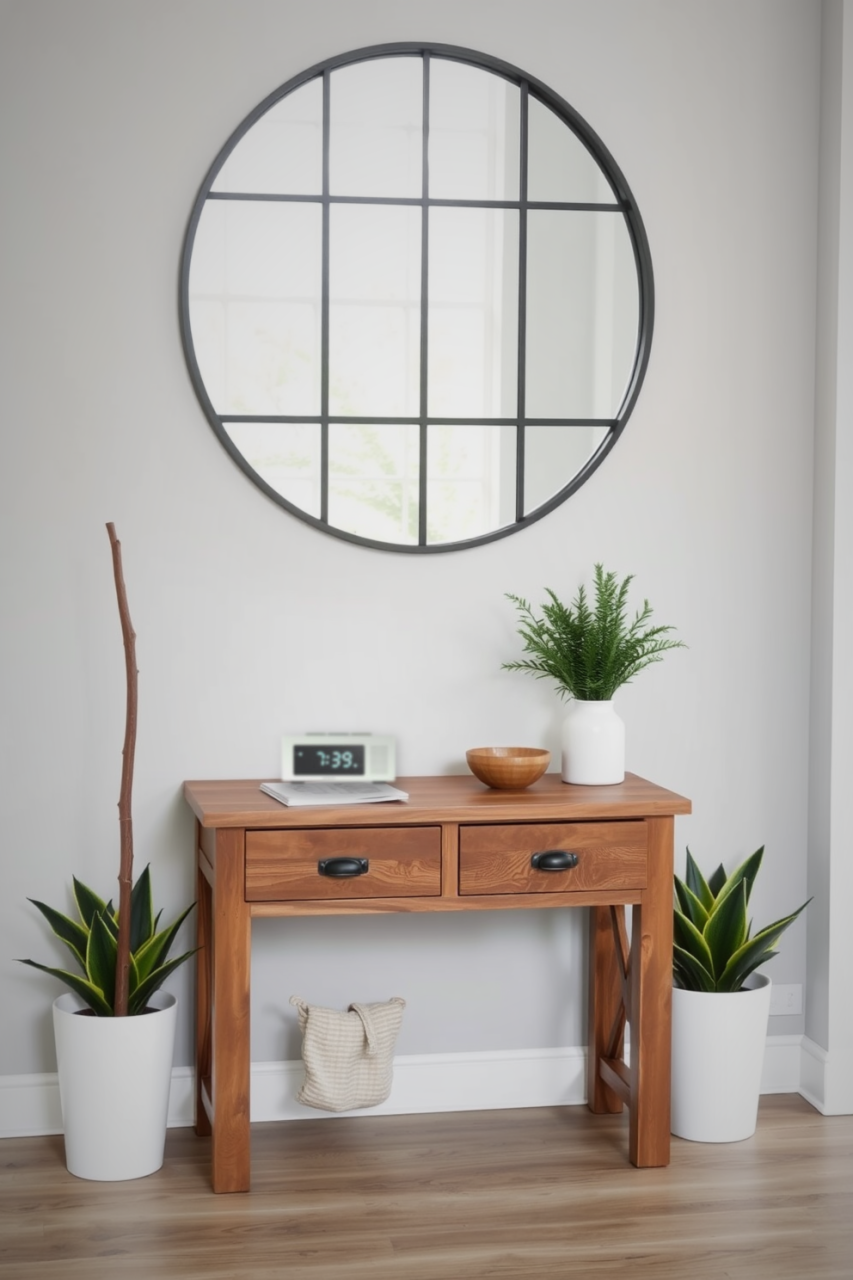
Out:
7.39
